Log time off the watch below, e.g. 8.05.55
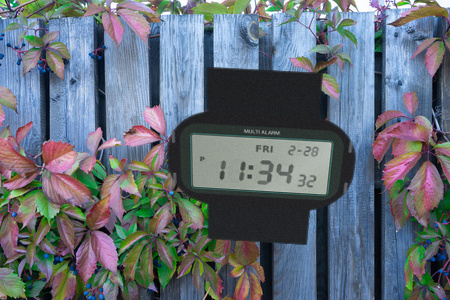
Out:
11.34.32
